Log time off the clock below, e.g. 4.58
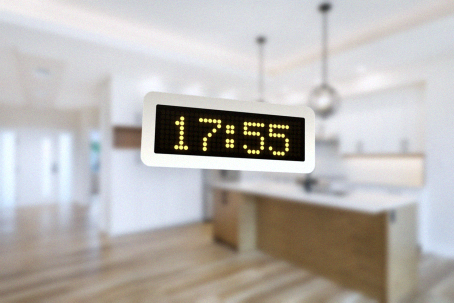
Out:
17.55
